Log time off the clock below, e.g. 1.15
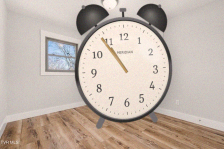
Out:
10.54
